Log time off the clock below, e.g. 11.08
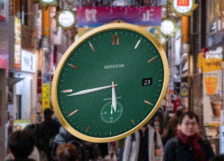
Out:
5.44
